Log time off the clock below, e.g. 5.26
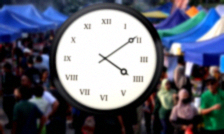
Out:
4.09
